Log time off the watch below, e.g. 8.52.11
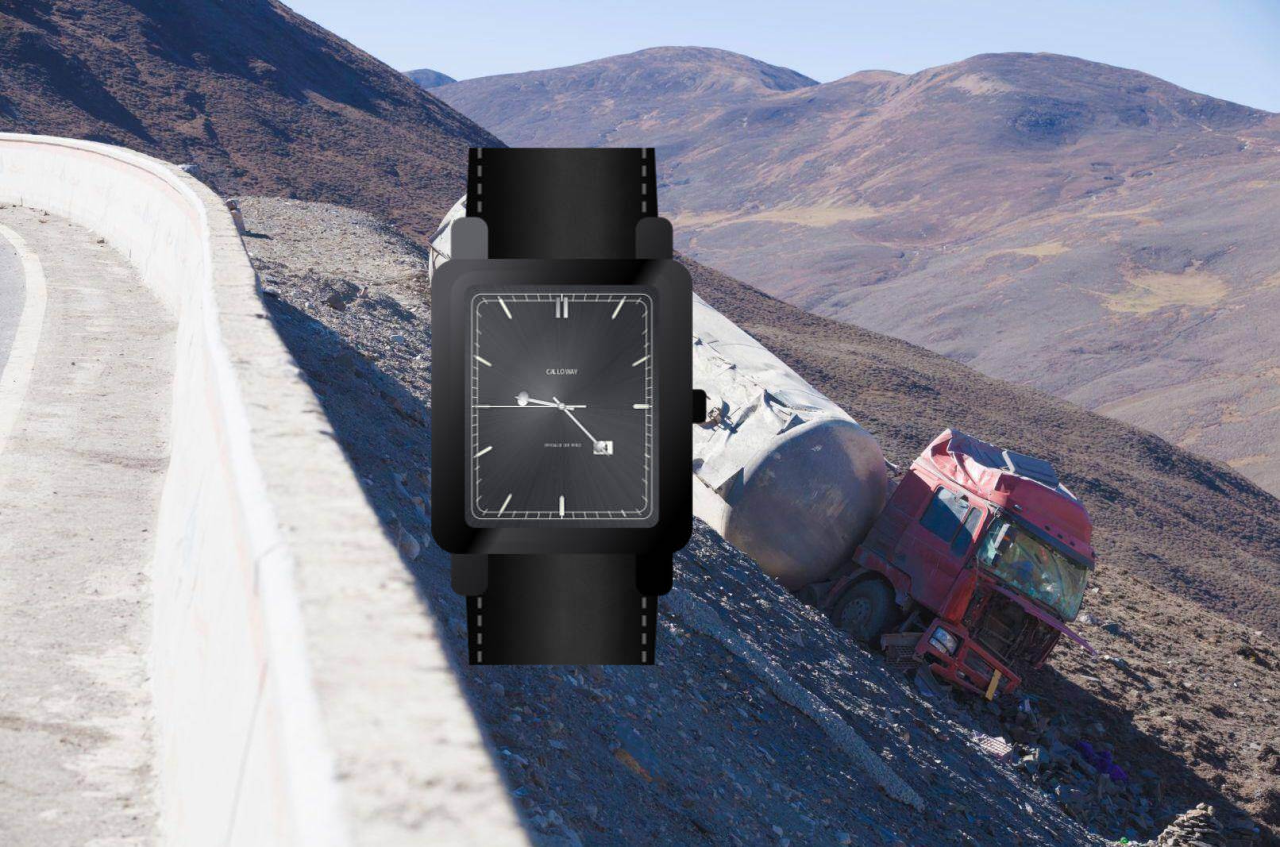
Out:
9.22.45
